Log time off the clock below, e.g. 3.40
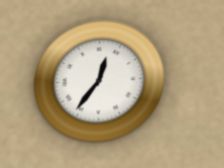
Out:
11.31
